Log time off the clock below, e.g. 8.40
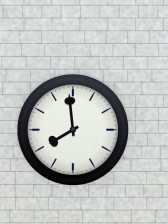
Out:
7.59
